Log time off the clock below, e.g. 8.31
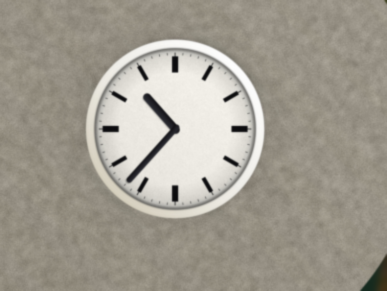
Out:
10.37
